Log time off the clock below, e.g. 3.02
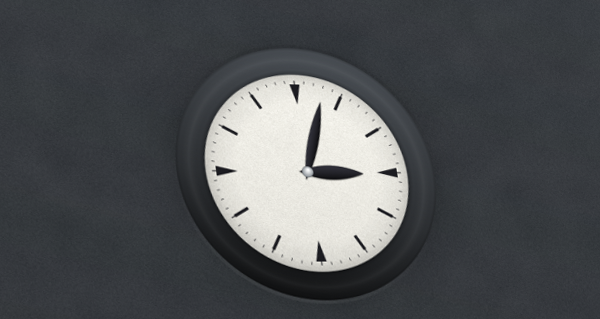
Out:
3.03
